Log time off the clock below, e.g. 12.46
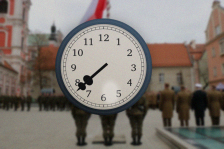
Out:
7.38
